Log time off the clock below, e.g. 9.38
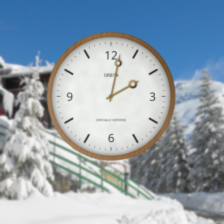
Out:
2.02
